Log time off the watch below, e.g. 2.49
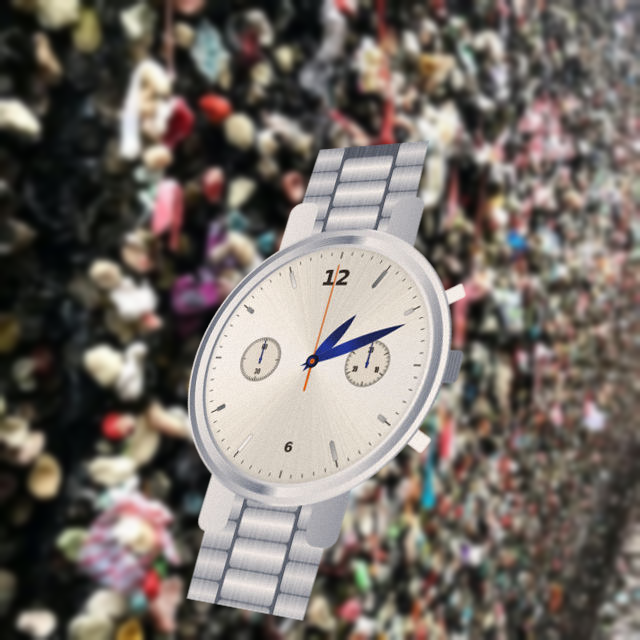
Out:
1.11
